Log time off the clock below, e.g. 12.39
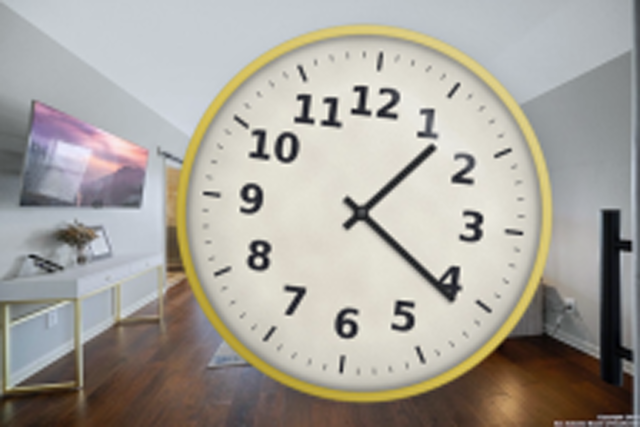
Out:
1.21
